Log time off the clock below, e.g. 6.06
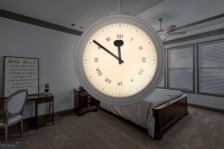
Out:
11.51
